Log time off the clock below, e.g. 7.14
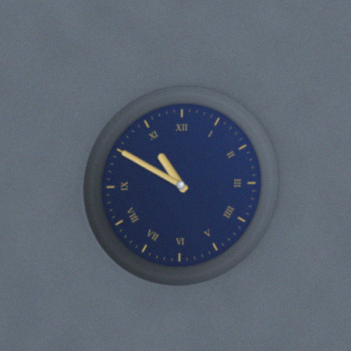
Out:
10.50
